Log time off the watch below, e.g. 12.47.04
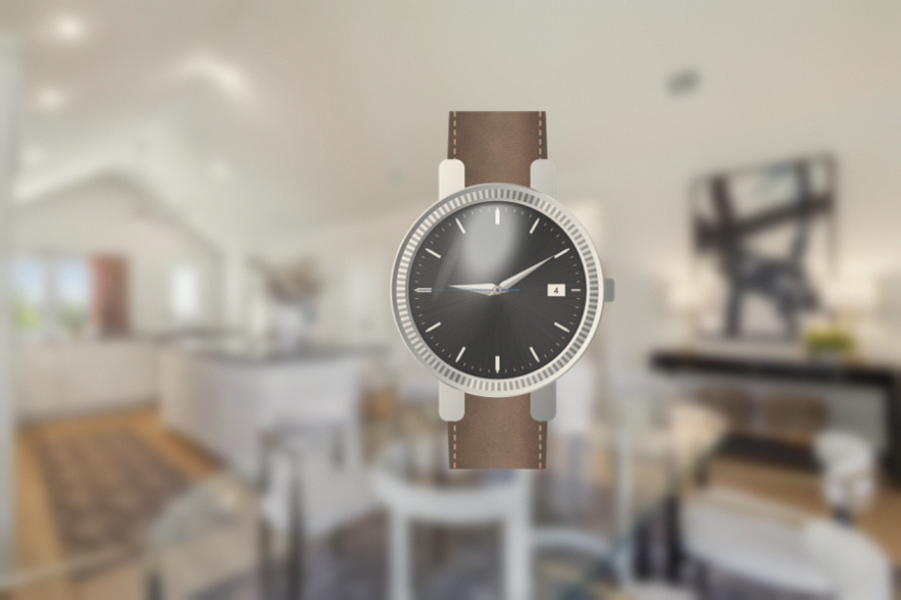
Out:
9.09.45
